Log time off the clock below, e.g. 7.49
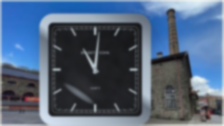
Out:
11.01
